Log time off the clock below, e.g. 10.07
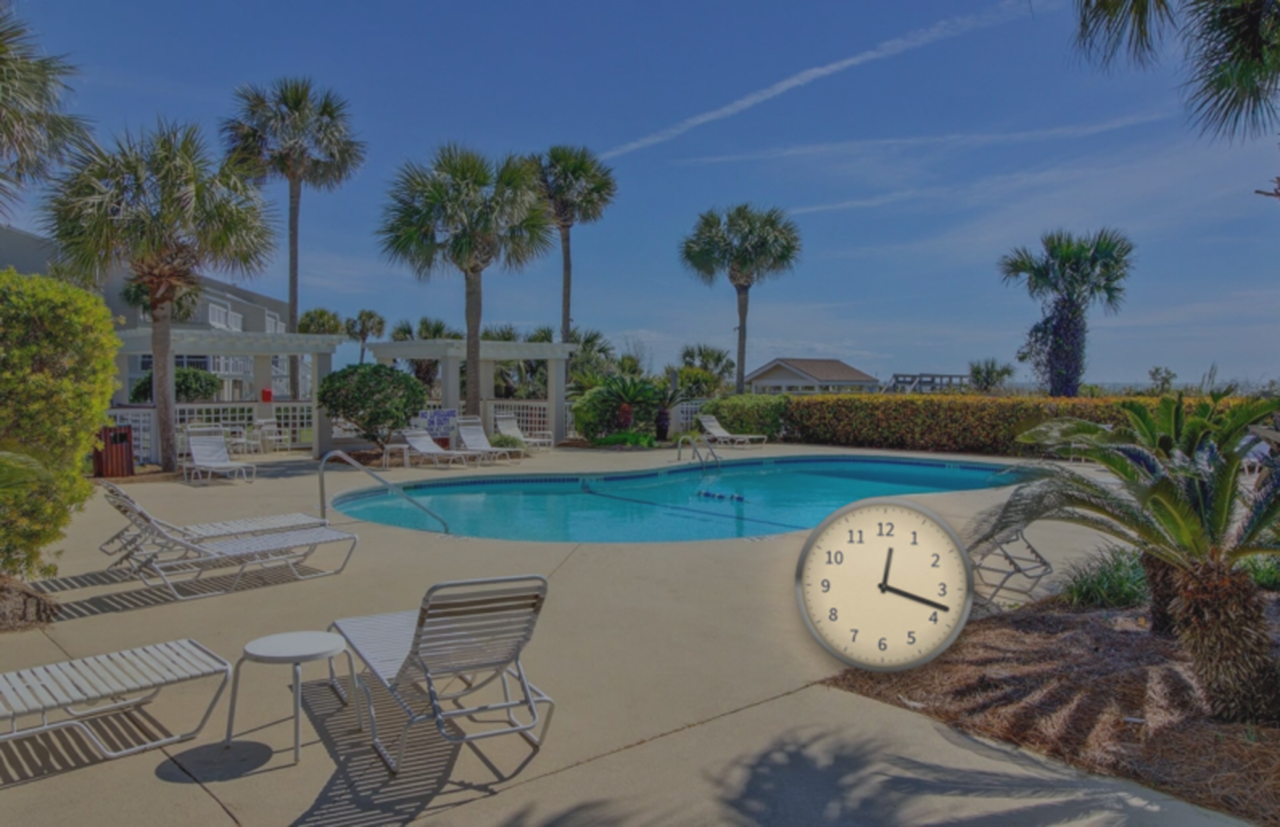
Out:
12.18
